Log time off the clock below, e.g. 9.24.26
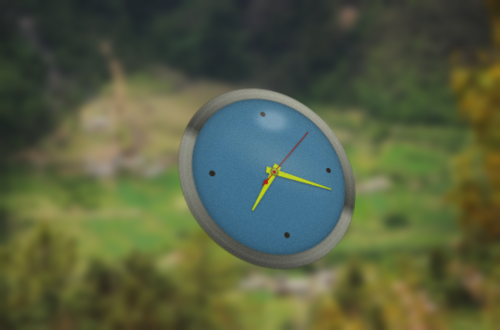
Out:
7.18.08
